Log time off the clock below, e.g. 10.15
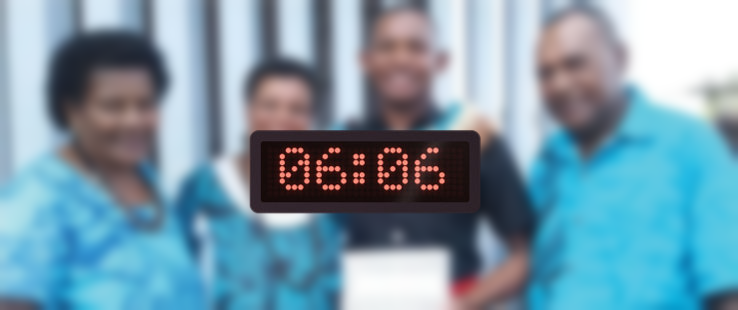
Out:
6.06
